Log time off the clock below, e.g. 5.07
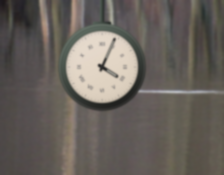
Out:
4.04
